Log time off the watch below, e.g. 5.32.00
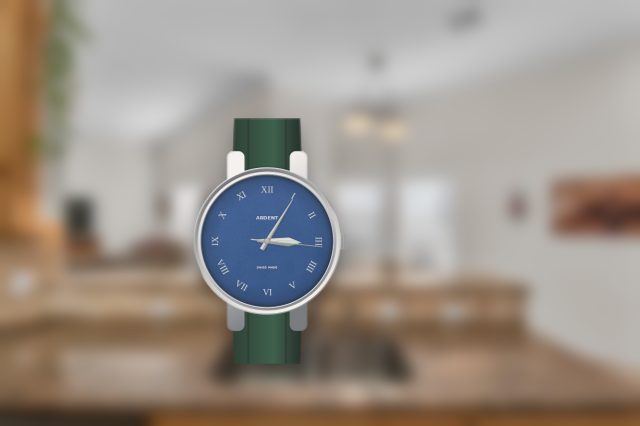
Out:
3.05.16
